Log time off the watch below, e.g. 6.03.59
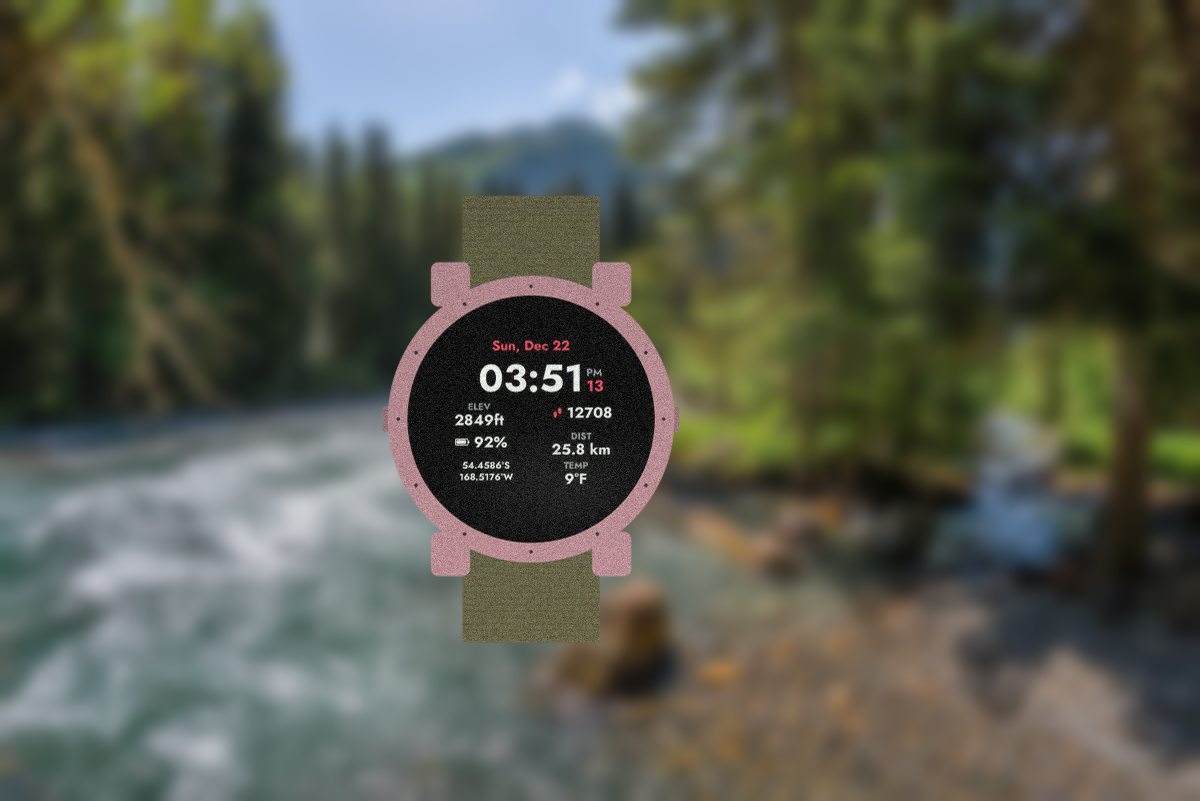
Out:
3.51.13
